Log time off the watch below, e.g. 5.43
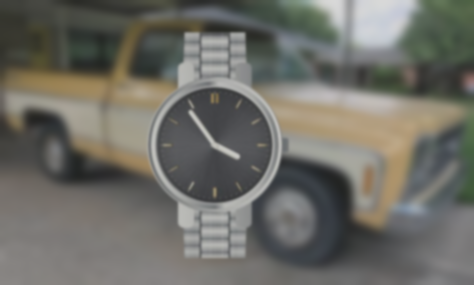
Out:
3.54
